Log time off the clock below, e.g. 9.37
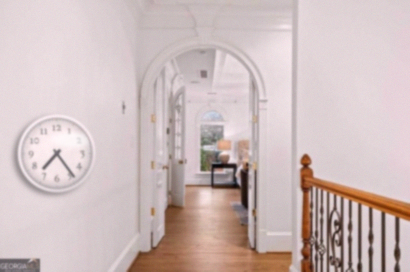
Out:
7.24
